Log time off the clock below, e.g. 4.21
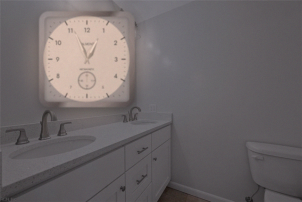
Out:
12.56
